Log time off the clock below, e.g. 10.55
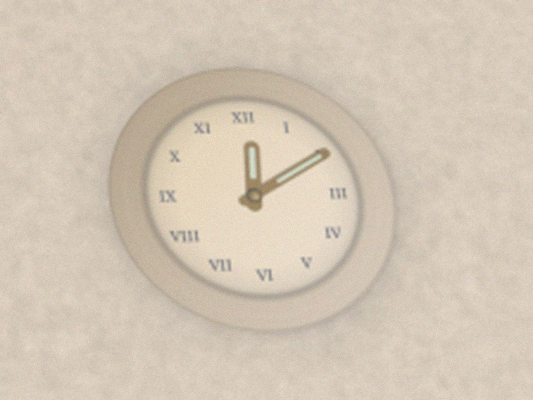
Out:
12.10
